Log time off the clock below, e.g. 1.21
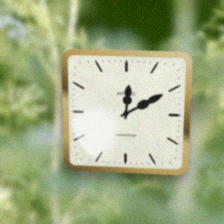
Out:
12.10
